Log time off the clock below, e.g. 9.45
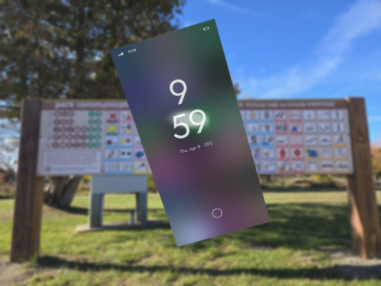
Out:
9.59
